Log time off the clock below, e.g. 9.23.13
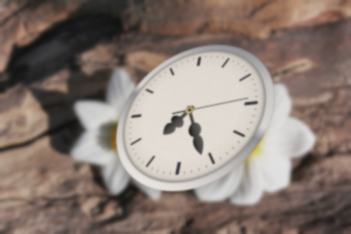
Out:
7.26.14
